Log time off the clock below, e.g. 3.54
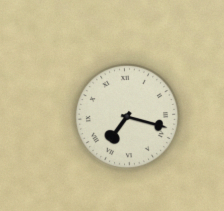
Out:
7.18
